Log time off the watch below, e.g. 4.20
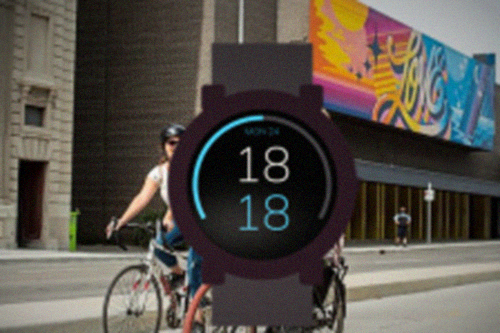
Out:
18.18
